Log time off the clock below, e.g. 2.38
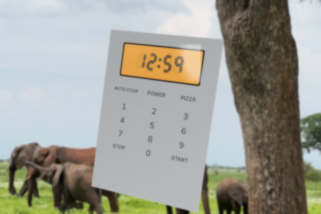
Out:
12.59
